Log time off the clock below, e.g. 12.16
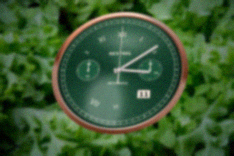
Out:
3.09
